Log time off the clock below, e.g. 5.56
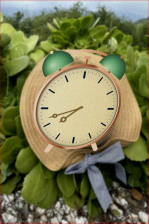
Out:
7.42
